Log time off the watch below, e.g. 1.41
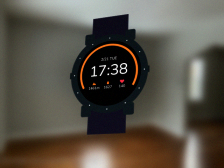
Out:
17.38
